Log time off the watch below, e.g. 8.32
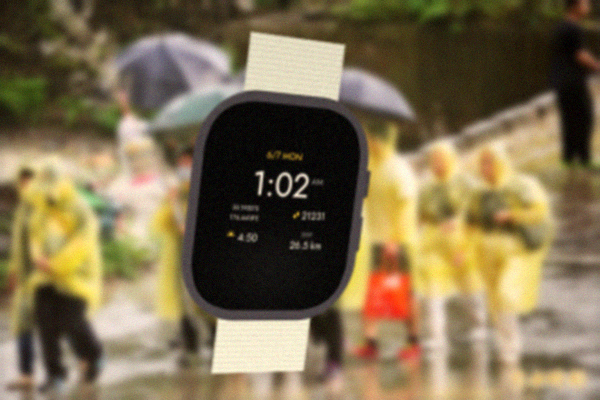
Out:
1.02
